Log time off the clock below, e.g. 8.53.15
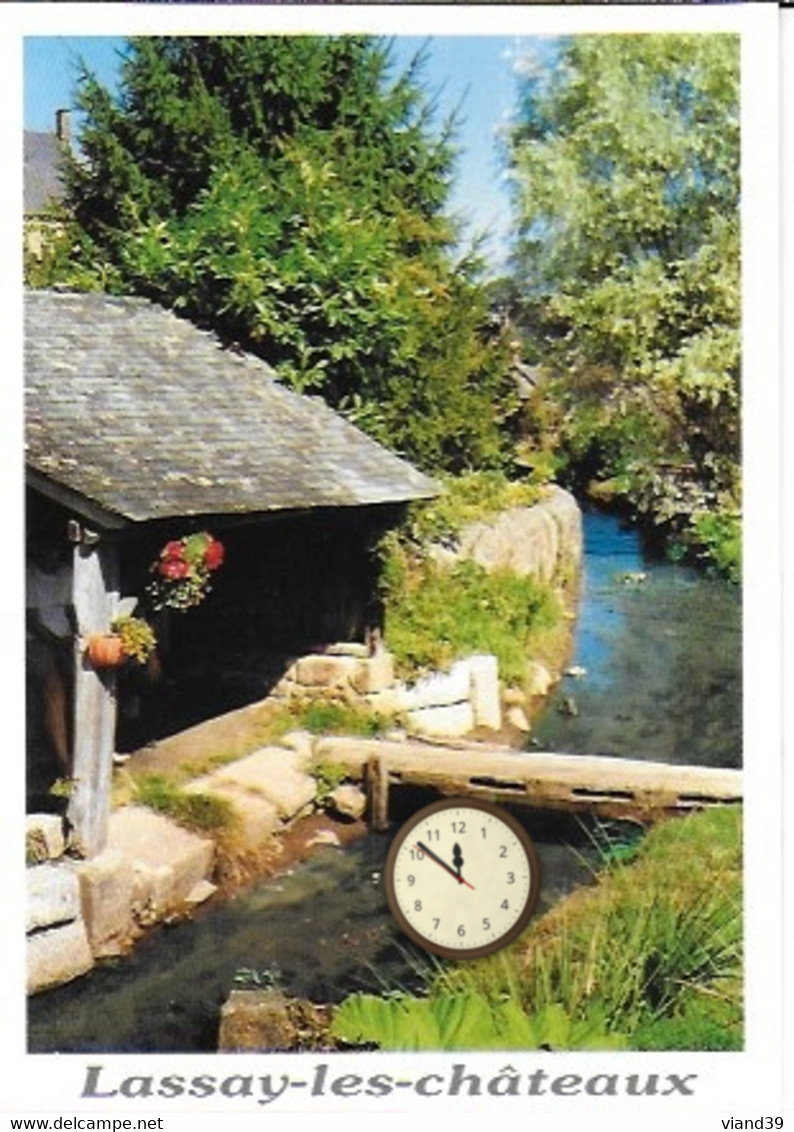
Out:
11.51.51
